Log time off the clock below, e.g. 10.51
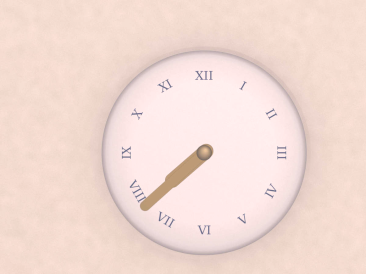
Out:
7.38
